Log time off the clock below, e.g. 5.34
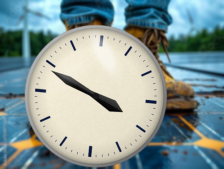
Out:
3.49
